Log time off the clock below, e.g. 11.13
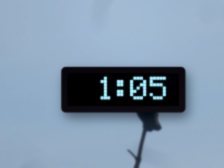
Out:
1.05
